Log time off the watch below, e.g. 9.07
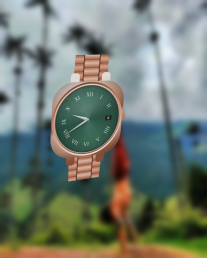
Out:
9.40
